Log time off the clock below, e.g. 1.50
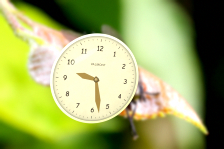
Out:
9.28
